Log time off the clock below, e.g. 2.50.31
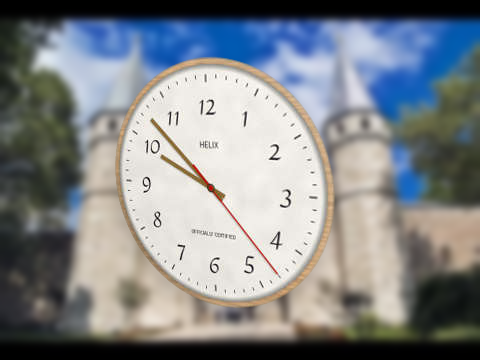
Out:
9.52.23
